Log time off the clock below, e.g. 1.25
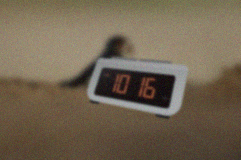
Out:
10.16
